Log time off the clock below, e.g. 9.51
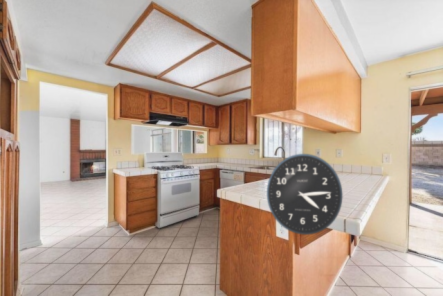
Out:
4.14
